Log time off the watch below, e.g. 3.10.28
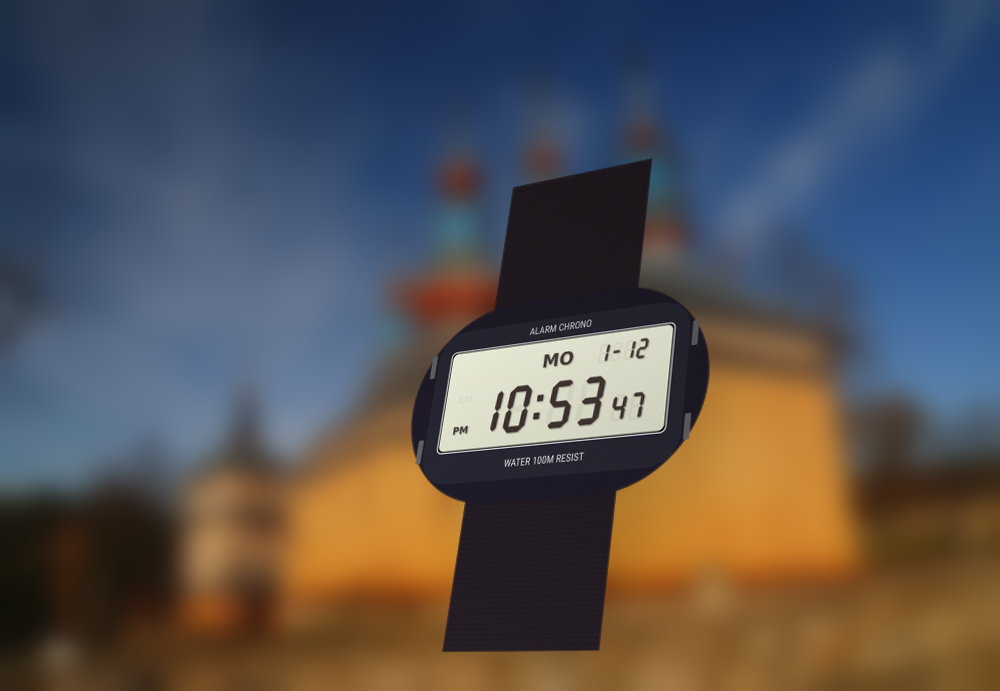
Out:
10.53.47
